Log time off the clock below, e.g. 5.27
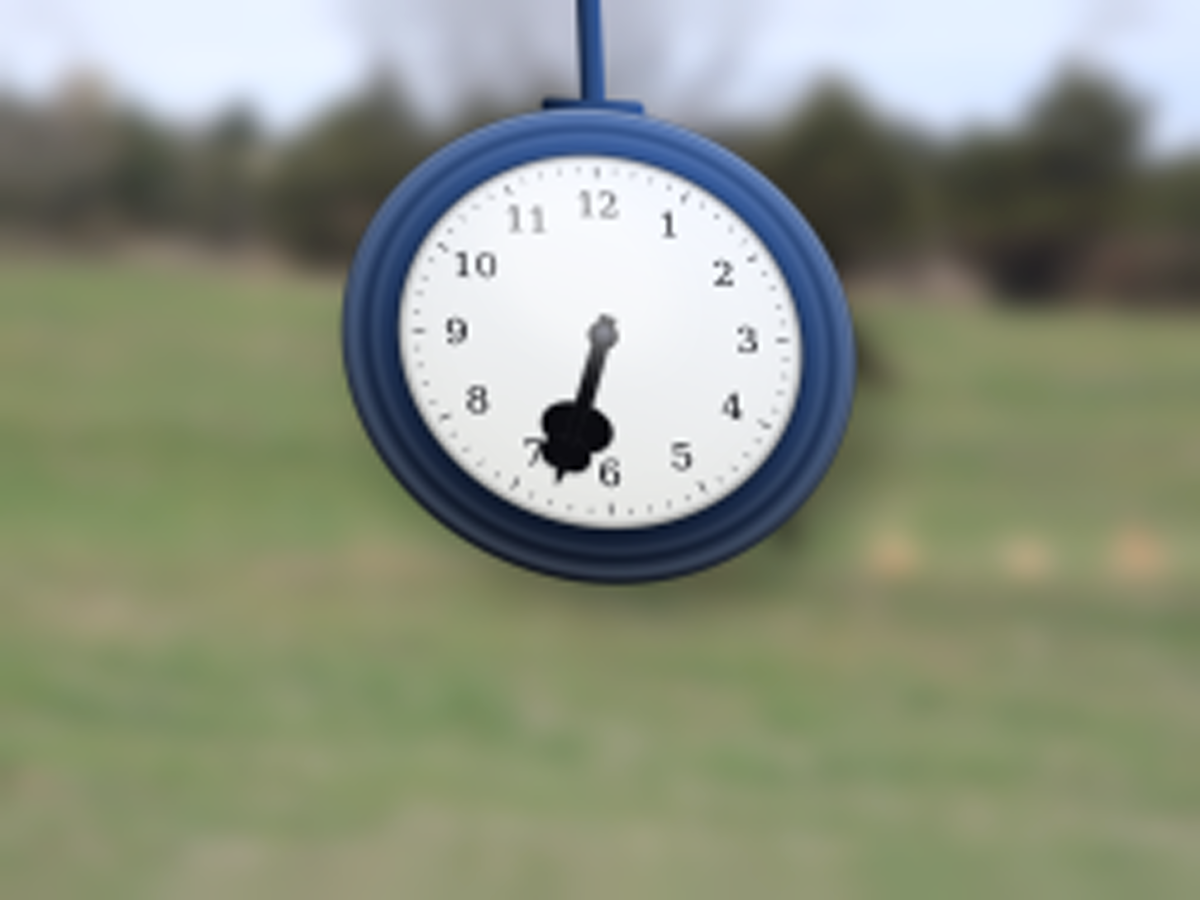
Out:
6.33
